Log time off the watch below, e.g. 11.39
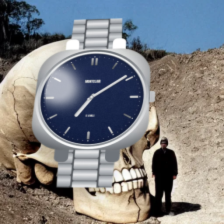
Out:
7.09
